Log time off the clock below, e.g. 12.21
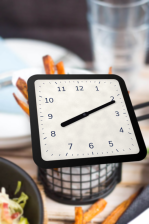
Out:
8.11
